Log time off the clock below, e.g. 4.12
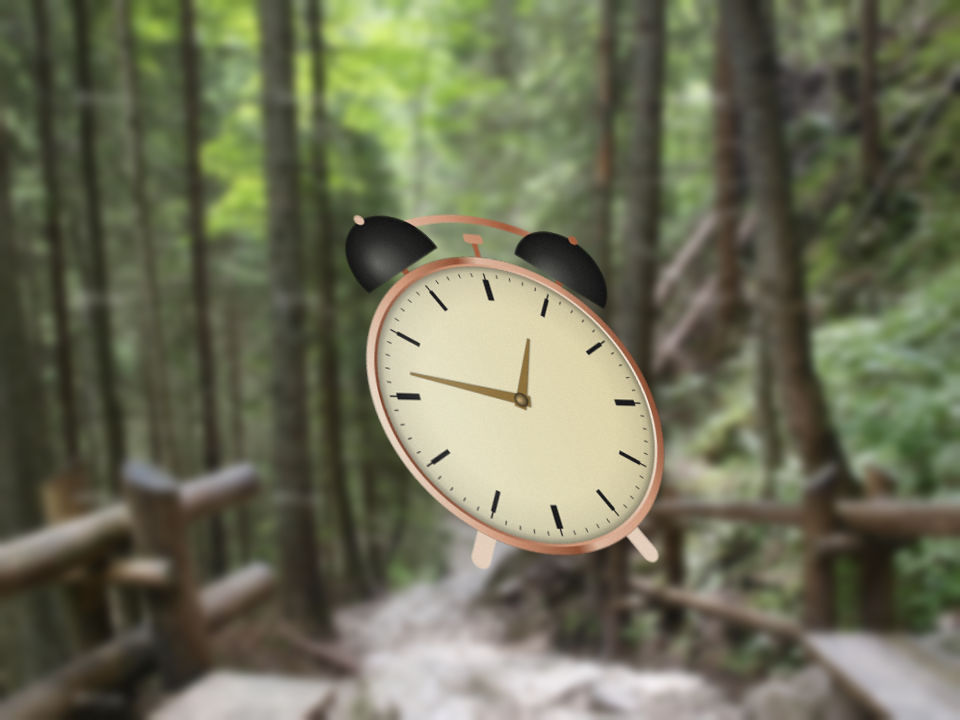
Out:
12.47
